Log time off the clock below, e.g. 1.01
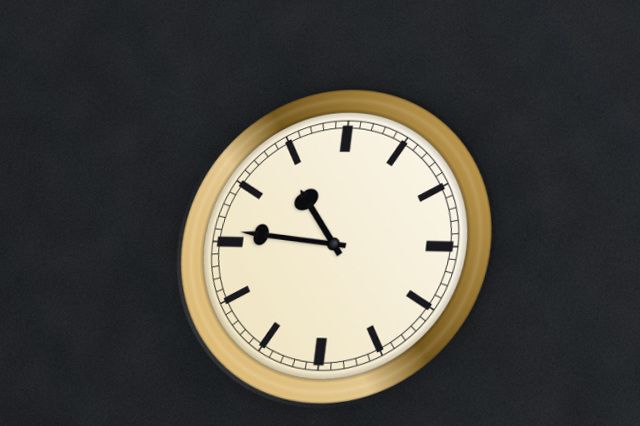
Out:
10.46
